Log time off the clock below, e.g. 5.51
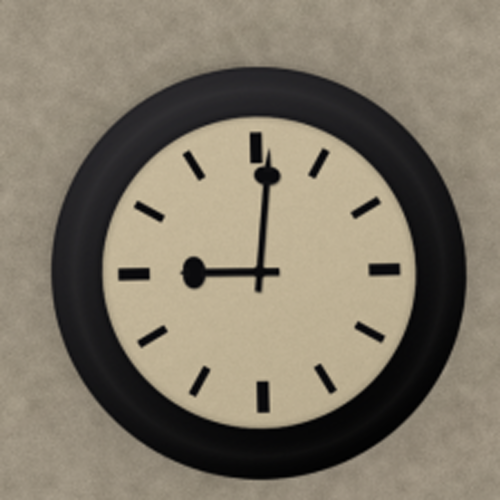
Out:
9.01
